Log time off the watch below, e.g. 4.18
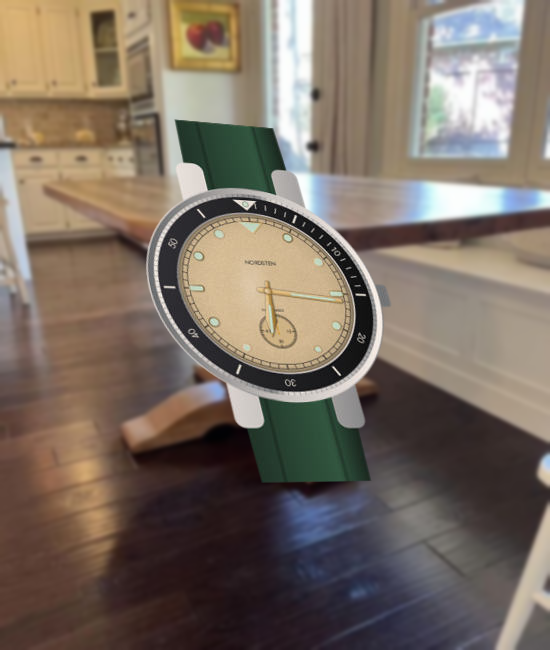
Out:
6.16
